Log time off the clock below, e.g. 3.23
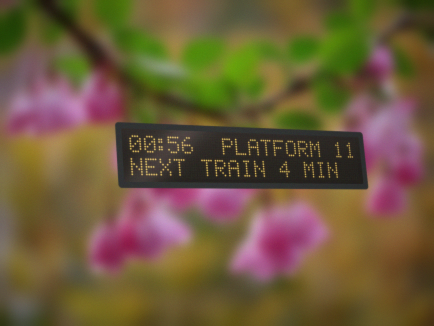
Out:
0.56
